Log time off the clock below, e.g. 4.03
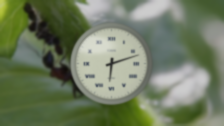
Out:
6.12
